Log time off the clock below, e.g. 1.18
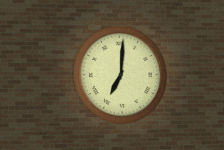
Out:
7.01
